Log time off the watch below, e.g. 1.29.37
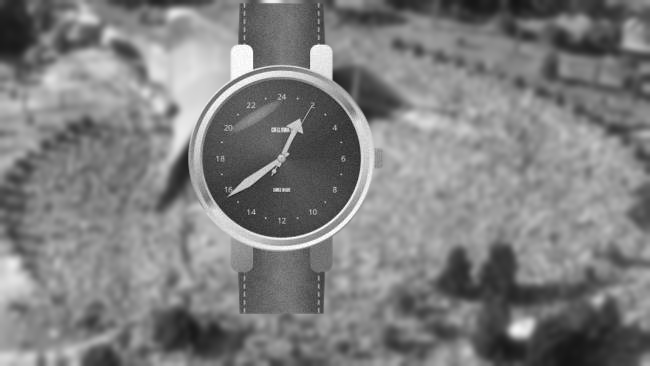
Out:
1.39.05
